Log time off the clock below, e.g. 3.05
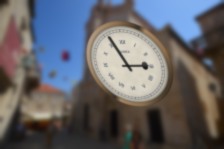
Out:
2.56
